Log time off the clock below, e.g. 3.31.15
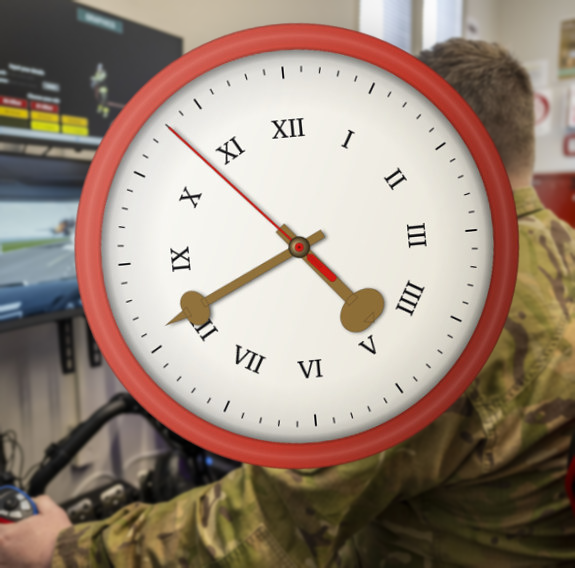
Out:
4.40.53
